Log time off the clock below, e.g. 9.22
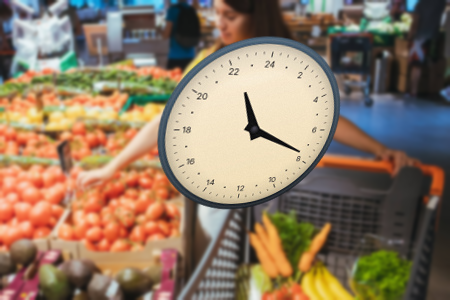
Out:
22.19
